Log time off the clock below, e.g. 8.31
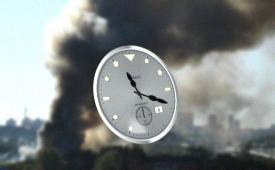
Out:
11.19
